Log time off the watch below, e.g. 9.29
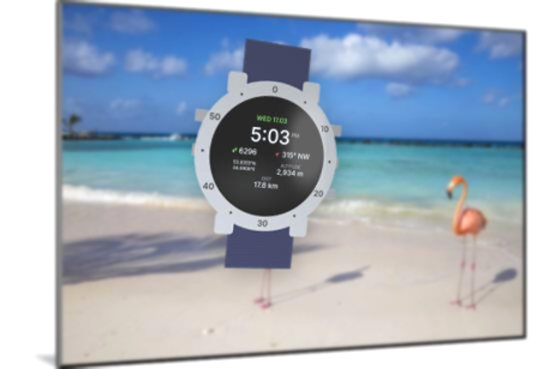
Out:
5.03
